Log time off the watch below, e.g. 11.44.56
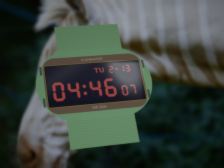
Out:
4.46.07
